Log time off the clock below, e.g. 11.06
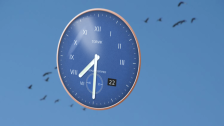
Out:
7.30
